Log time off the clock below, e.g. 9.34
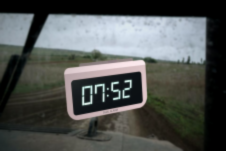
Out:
7.52
